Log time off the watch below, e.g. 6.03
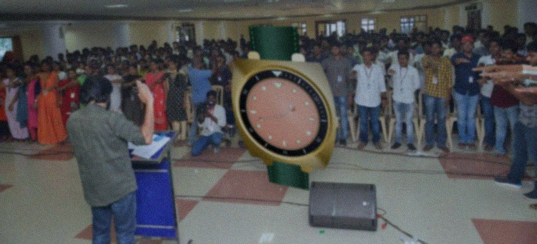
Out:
1.42
